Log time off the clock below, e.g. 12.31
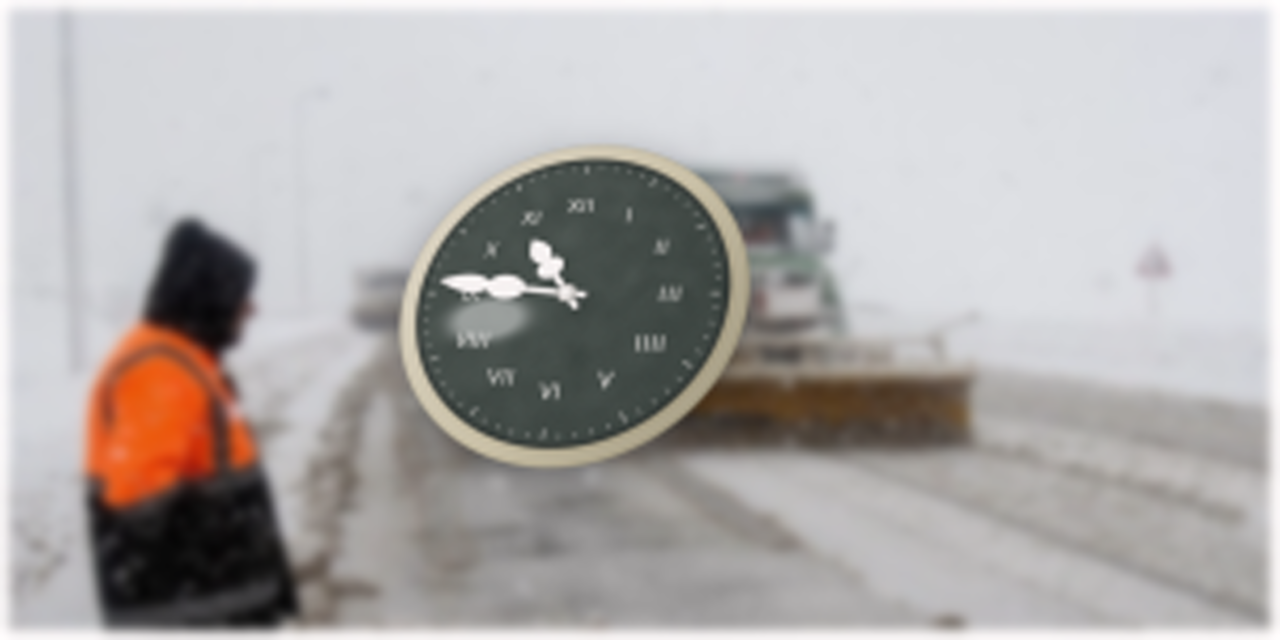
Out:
10.46
